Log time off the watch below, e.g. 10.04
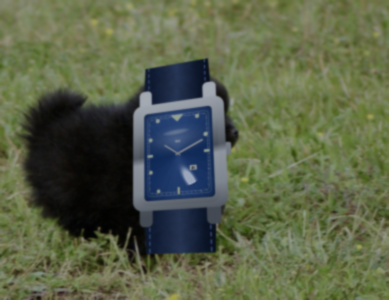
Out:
10.11
